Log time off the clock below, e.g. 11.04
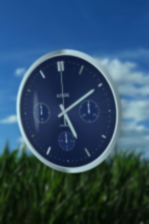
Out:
5.10
